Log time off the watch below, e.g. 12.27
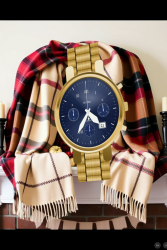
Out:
4.36
